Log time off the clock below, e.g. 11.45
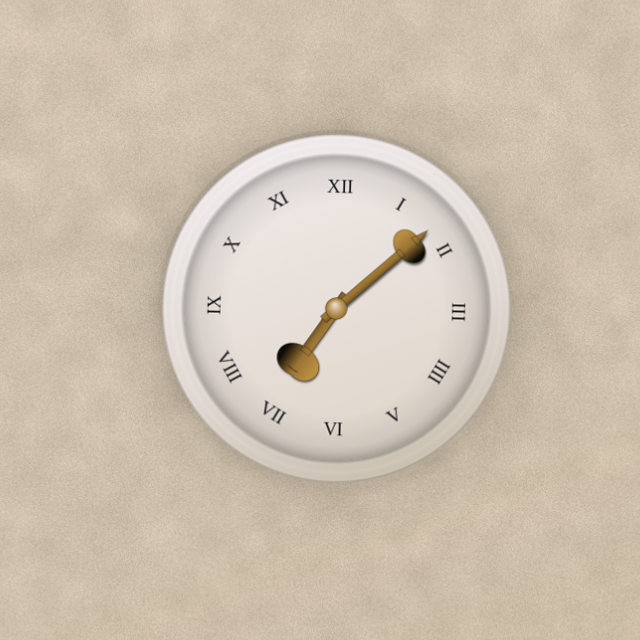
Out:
7.08
